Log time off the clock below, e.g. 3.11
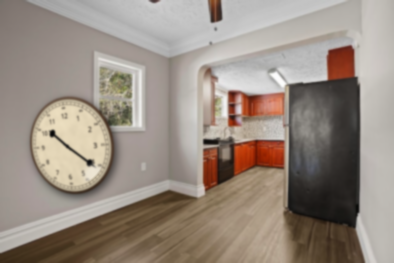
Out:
10.21
